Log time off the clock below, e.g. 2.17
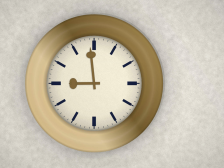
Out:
8.59
